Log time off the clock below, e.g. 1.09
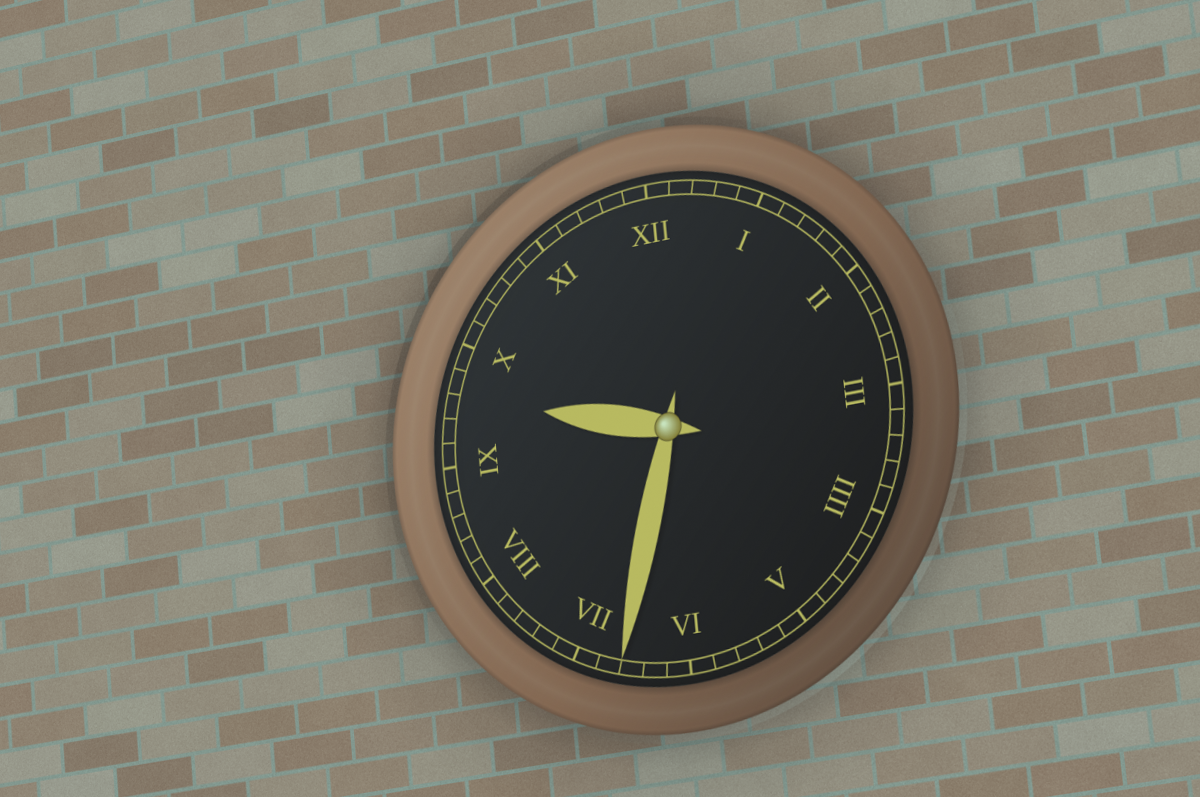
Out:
9.33
